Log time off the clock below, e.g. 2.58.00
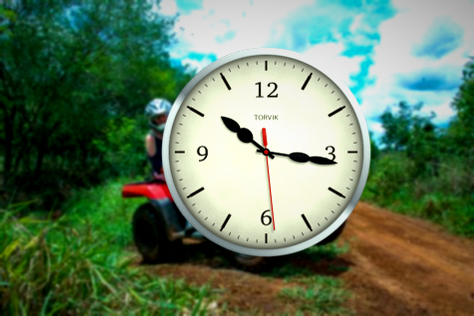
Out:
10.16.29
